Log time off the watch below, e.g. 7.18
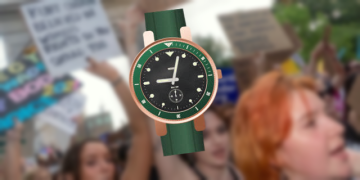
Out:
9.03
